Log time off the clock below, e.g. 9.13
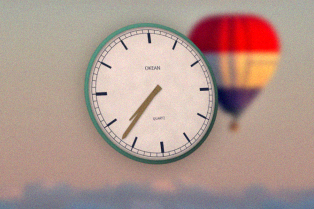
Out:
7.37
